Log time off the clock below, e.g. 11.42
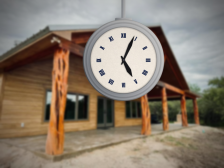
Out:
5.04
